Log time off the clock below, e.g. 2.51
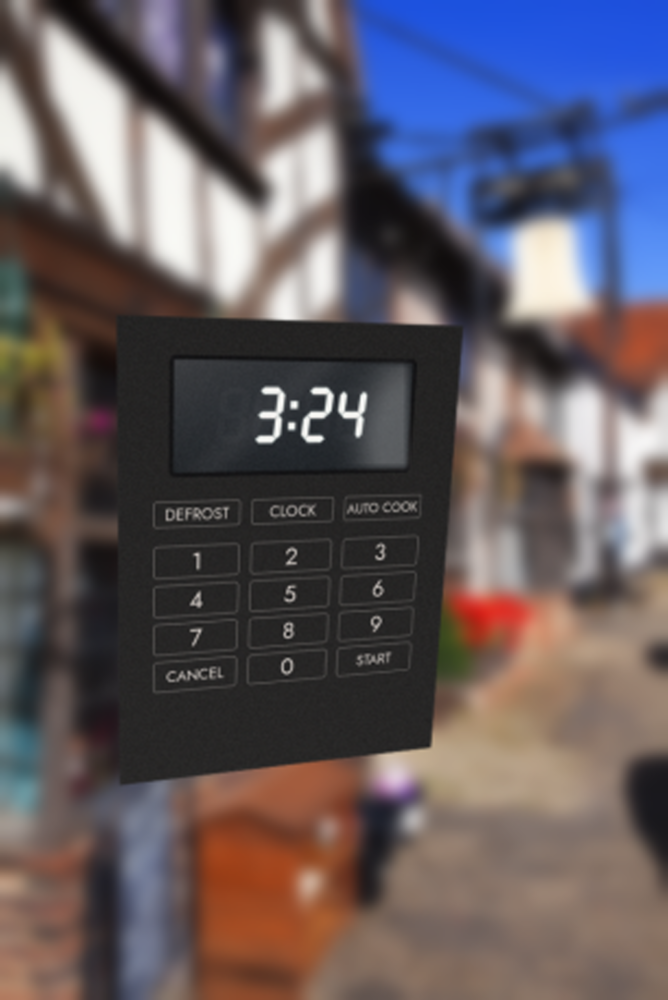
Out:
3.24
